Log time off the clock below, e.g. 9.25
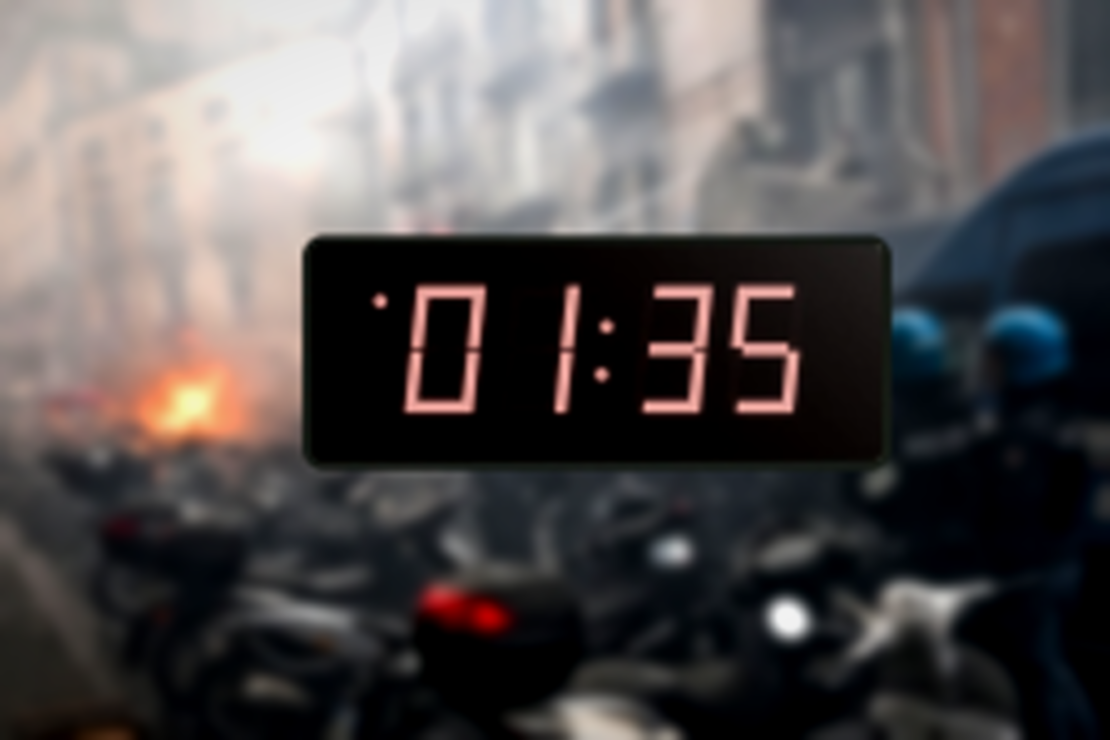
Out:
1.35
